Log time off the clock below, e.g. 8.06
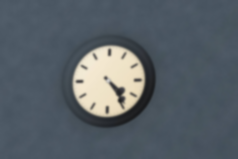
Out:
4.24
